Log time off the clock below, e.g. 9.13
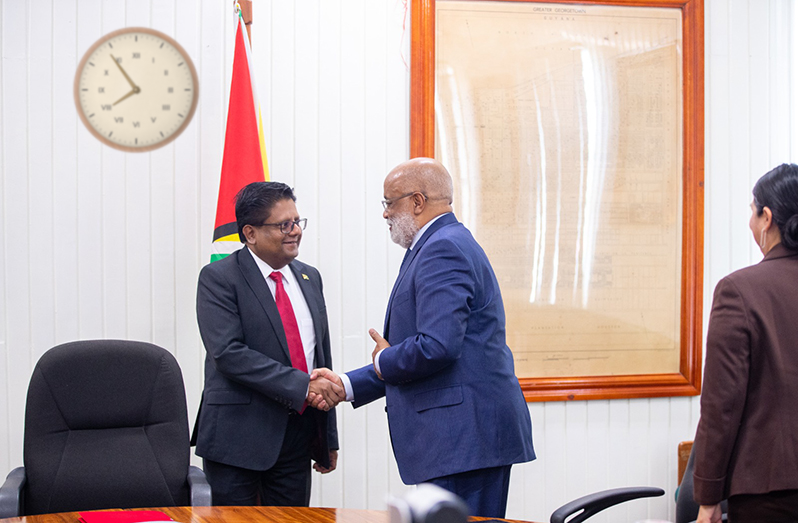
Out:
7.54
